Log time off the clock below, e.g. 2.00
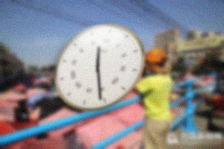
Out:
11.26
